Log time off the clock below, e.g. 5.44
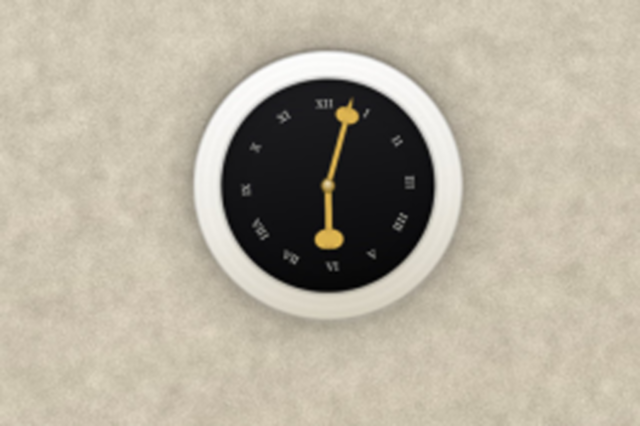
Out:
6.03
